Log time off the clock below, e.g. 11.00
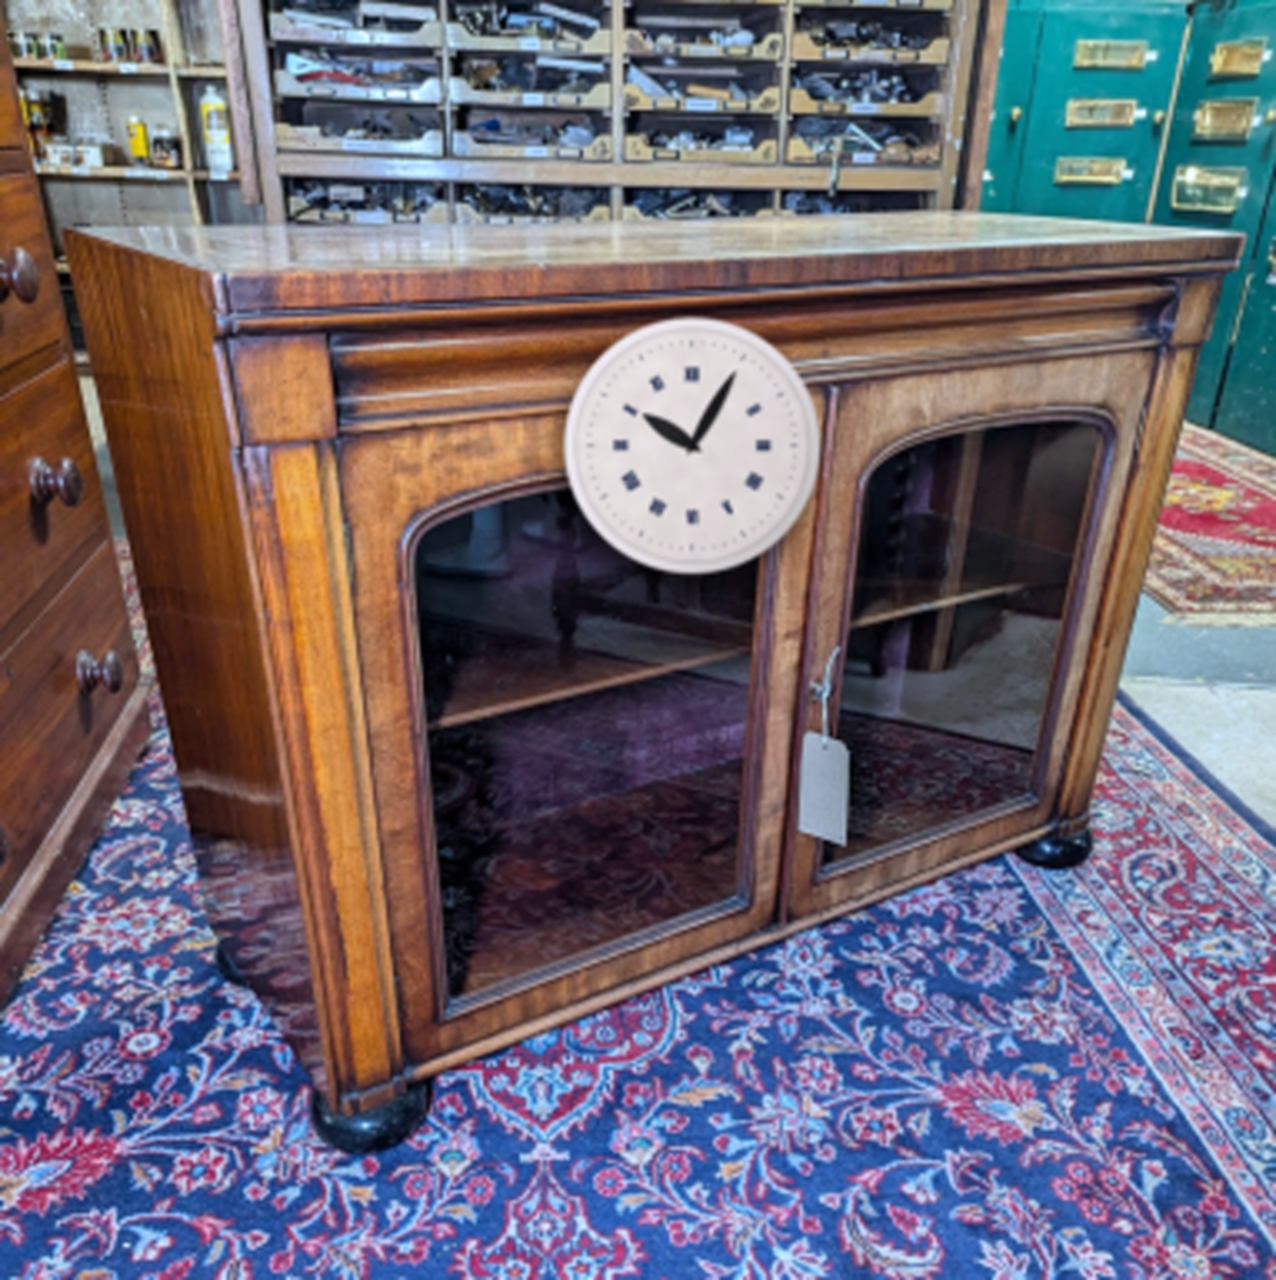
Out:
10.05
